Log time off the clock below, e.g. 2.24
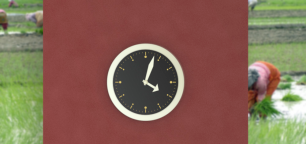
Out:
4.03
